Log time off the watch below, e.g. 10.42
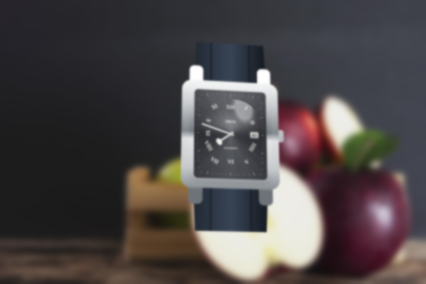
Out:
7.48
